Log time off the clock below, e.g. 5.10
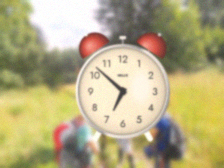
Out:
6.52
